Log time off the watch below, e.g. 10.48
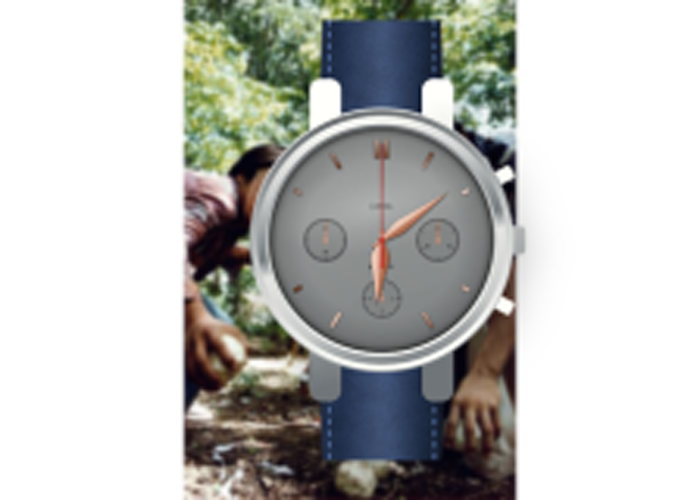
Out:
6.09
